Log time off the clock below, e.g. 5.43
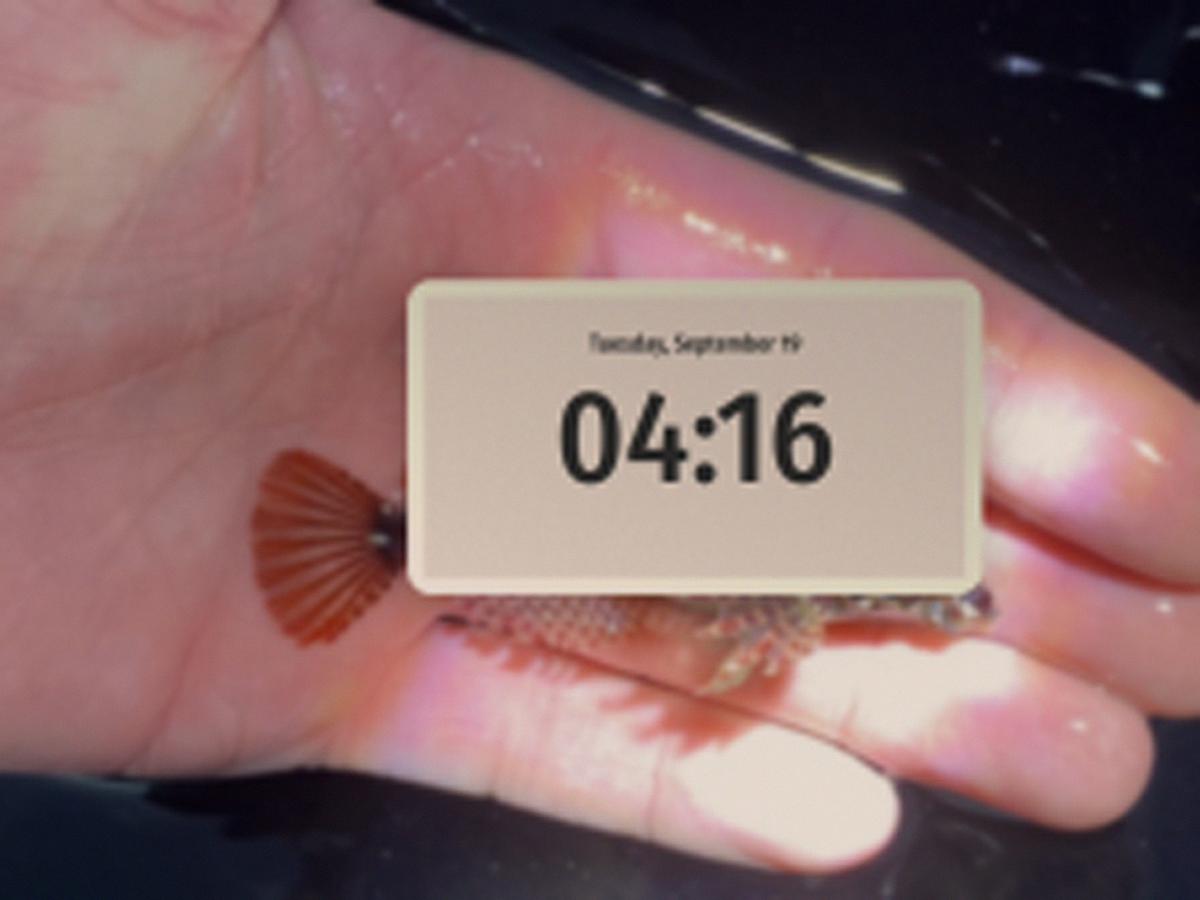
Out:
4.16
